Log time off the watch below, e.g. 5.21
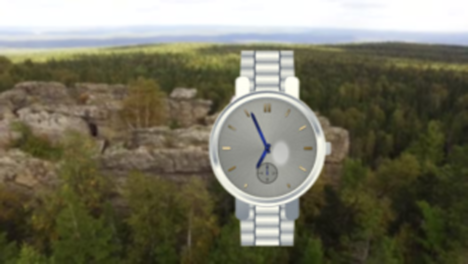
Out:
6.56
